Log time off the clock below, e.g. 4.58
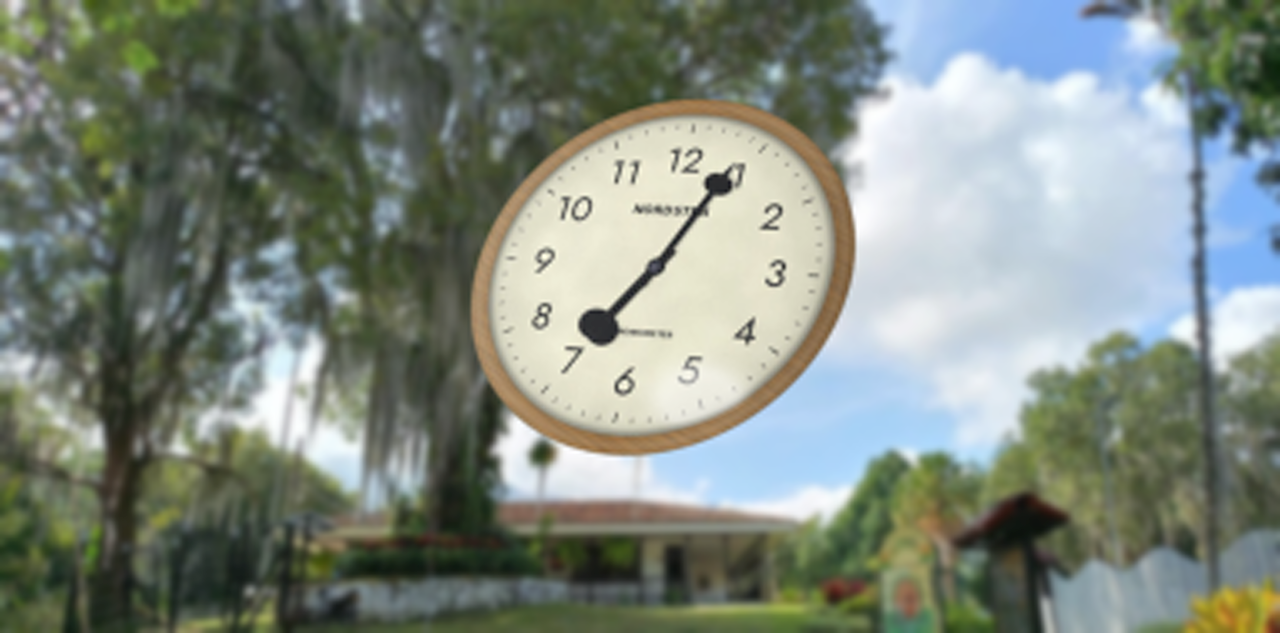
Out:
7.04
